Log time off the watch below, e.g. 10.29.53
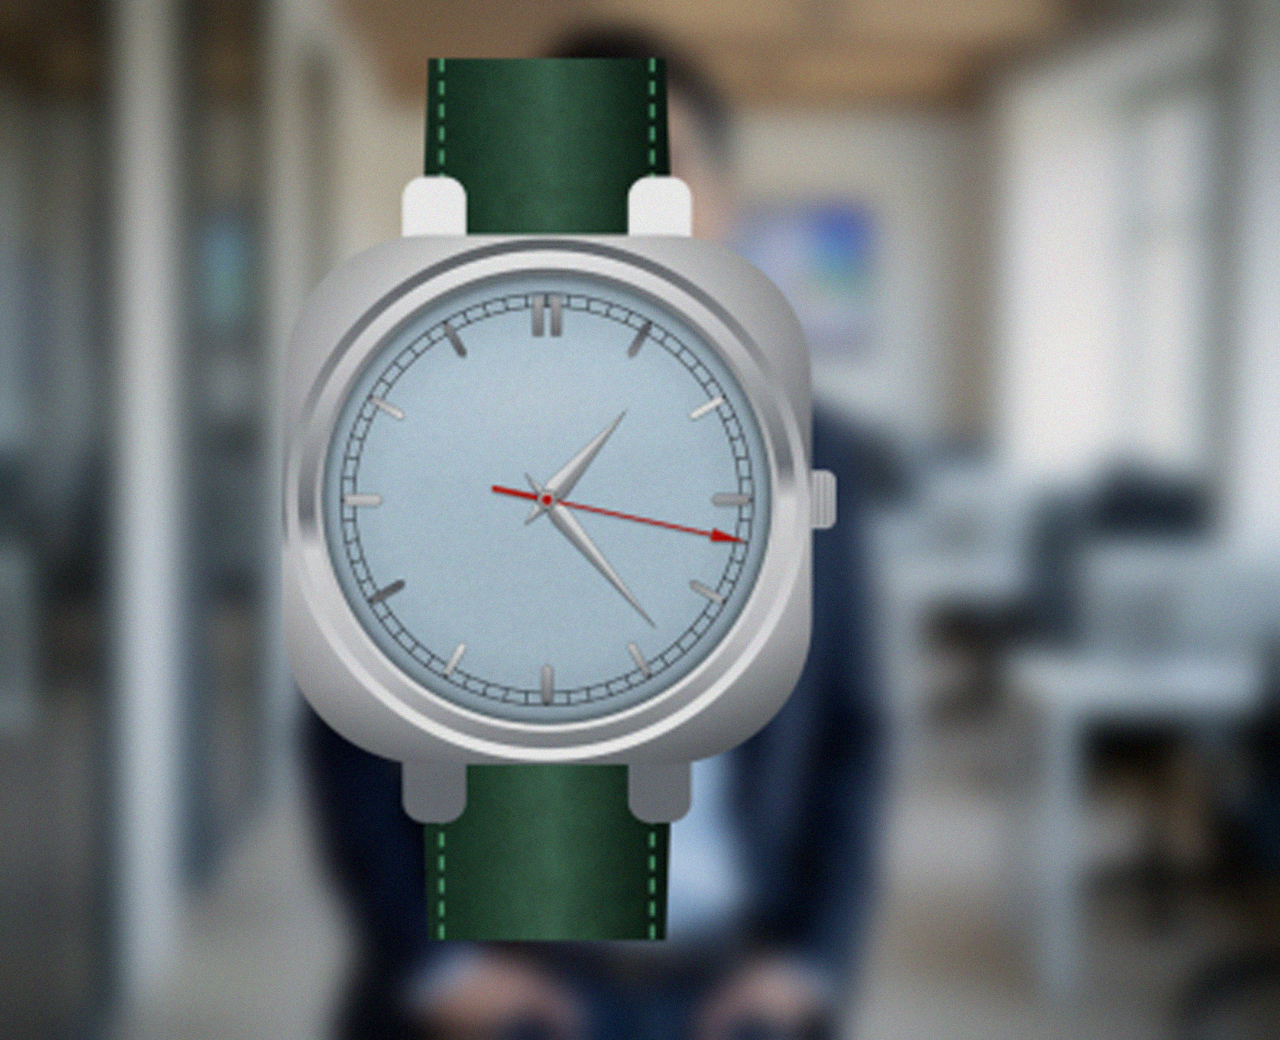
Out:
1.23.17
